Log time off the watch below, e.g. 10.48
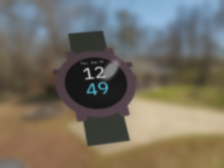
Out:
12.49
